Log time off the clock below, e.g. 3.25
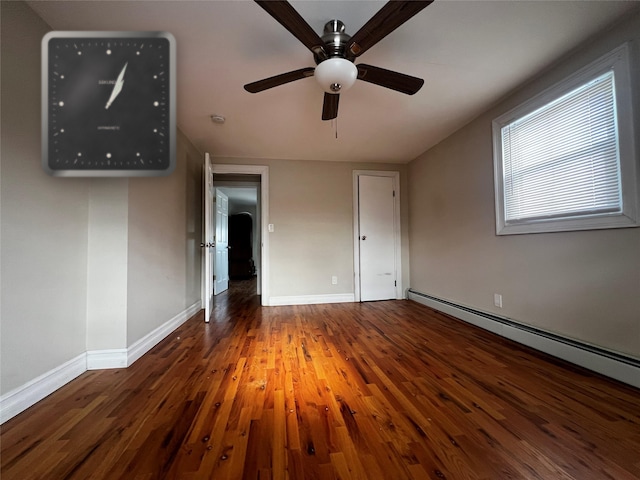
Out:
1.04
